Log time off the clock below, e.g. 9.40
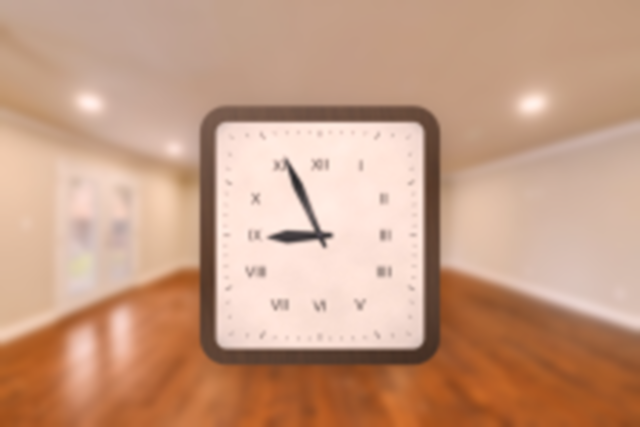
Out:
8.56
